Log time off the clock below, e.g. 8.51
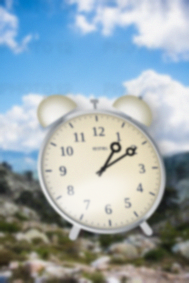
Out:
1.10
